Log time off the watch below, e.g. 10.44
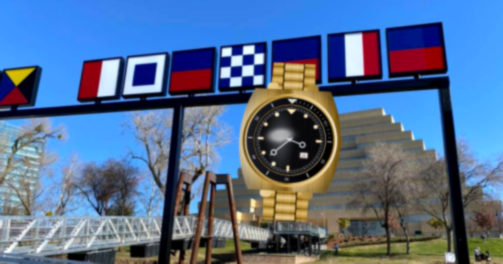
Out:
3.38
